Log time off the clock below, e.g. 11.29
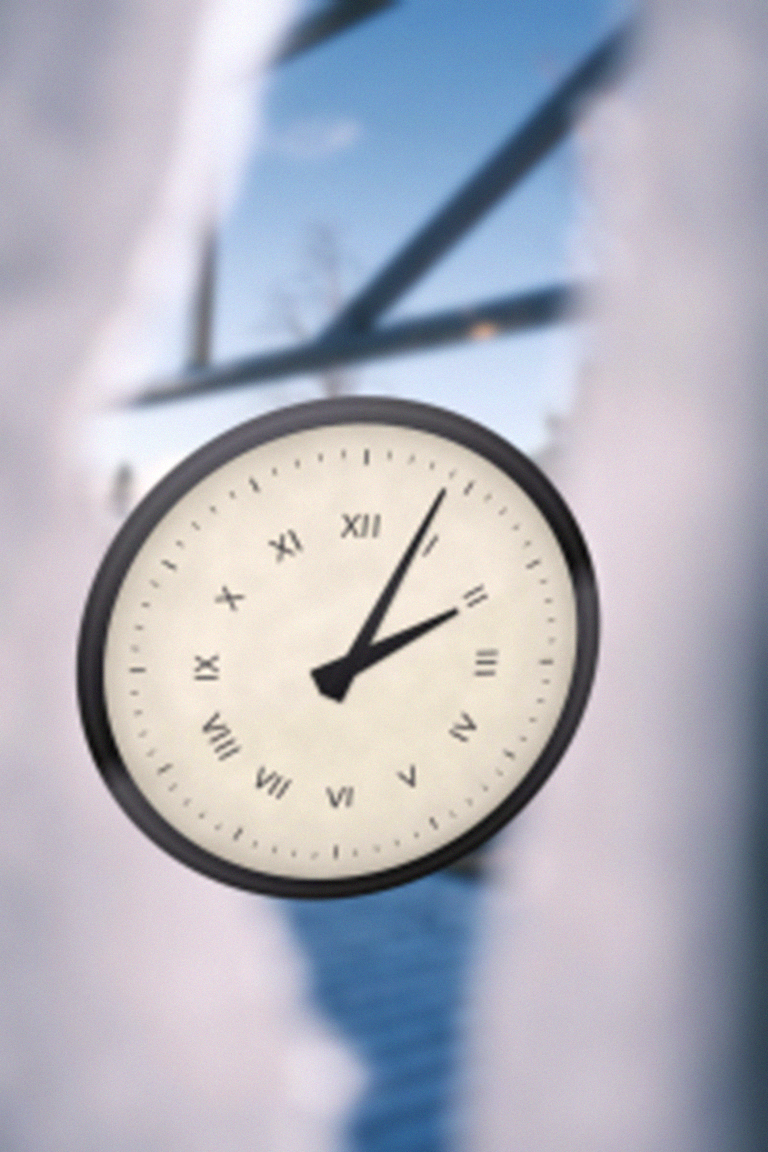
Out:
2.04
